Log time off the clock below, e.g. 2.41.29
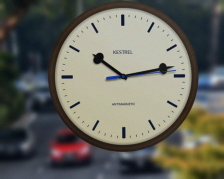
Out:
10.13.14
